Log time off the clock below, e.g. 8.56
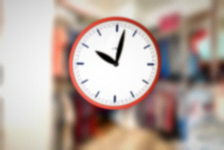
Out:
10.02
